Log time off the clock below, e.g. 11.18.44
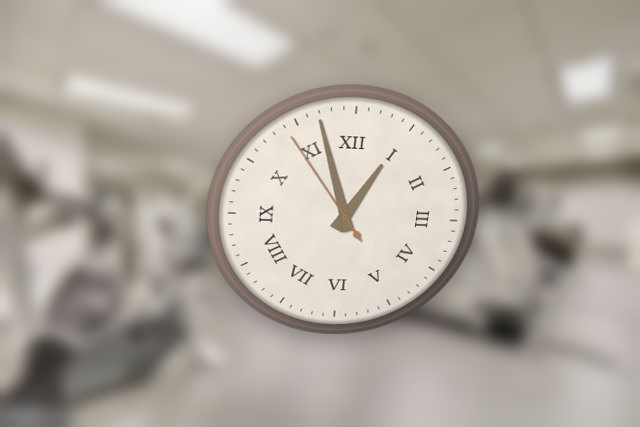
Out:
12.56.54
